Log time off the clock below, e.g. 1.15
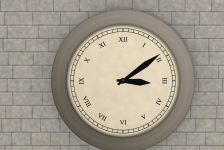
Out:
3.09
